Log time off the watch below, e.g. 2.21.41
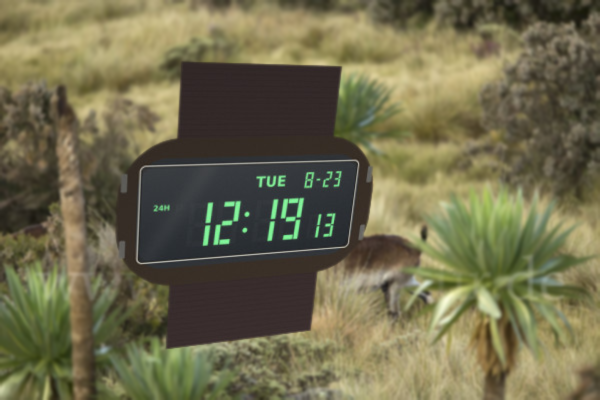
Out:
12.19.13
